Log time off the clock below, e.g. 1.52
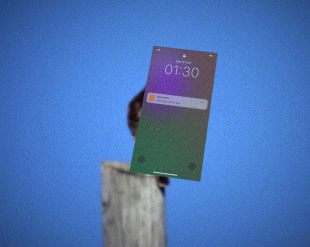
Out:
1.30
